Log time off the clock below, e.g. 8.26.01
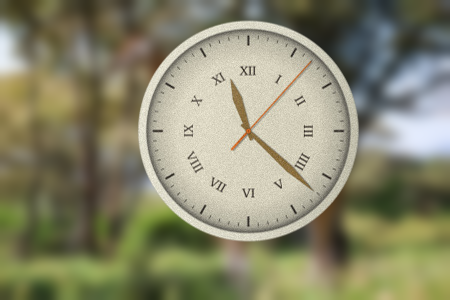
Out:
11.22.07
